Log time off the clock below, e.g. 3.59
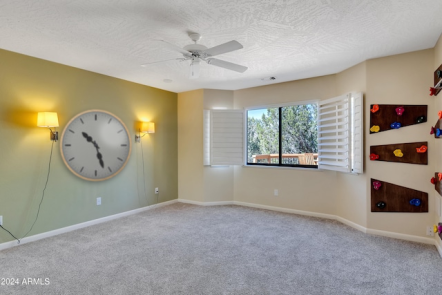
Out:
10.27
